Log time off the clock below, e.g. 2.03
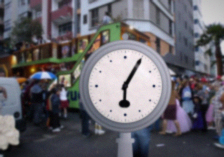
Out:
6.05
